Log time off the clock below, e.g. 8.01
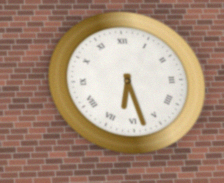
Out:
6.28
